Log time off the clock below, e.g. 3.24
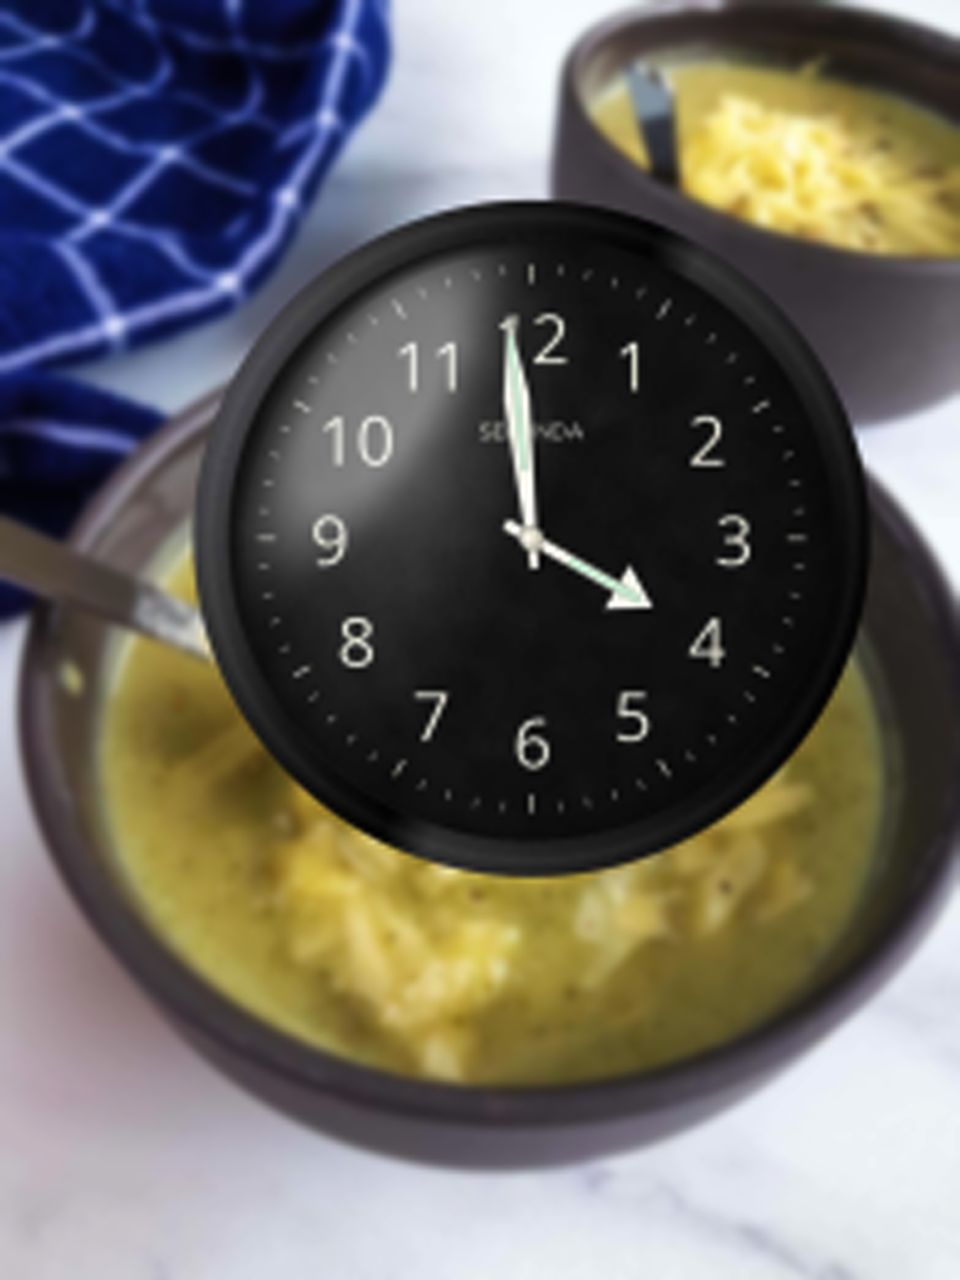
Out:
3.59
